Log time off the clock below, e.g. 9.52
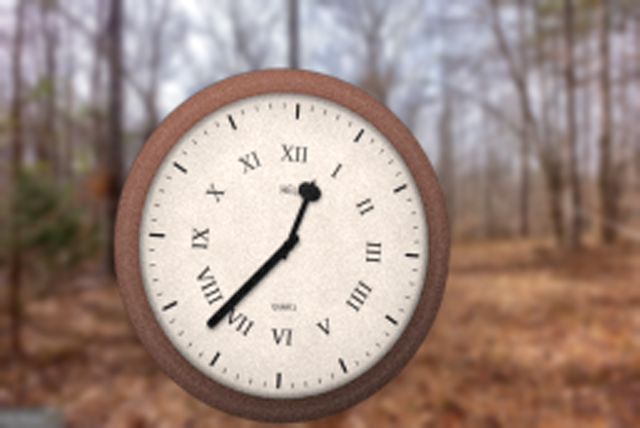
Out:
12.37
